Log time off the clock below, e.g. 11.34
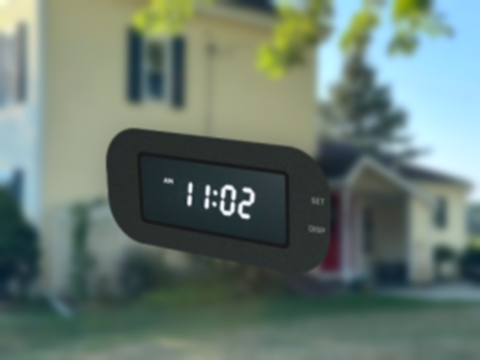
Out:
11.02
